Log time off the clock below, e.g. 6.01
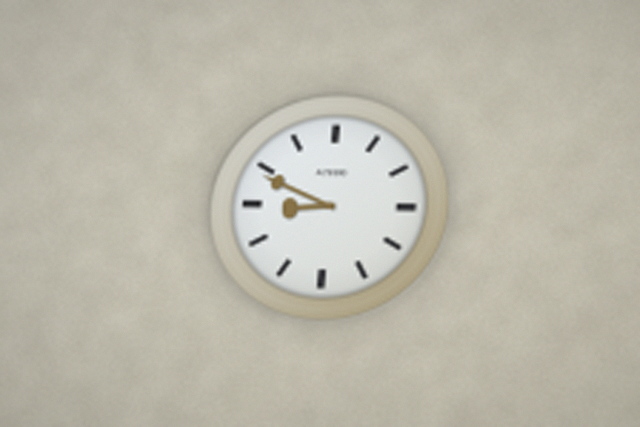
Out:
8.49
